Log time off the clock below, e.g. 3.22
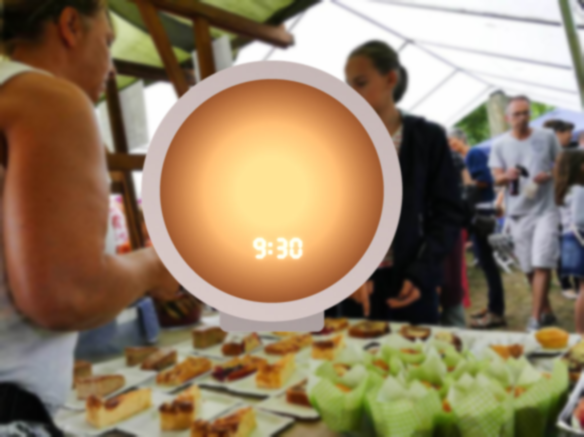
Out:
9.30
